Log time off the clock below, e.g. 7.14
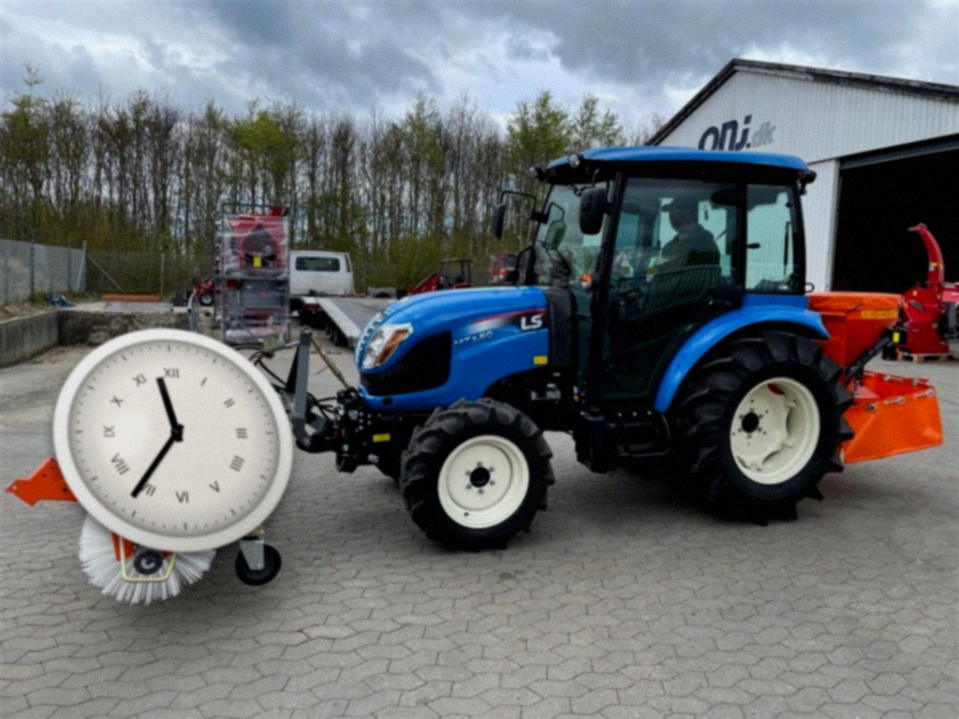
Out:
11.36
